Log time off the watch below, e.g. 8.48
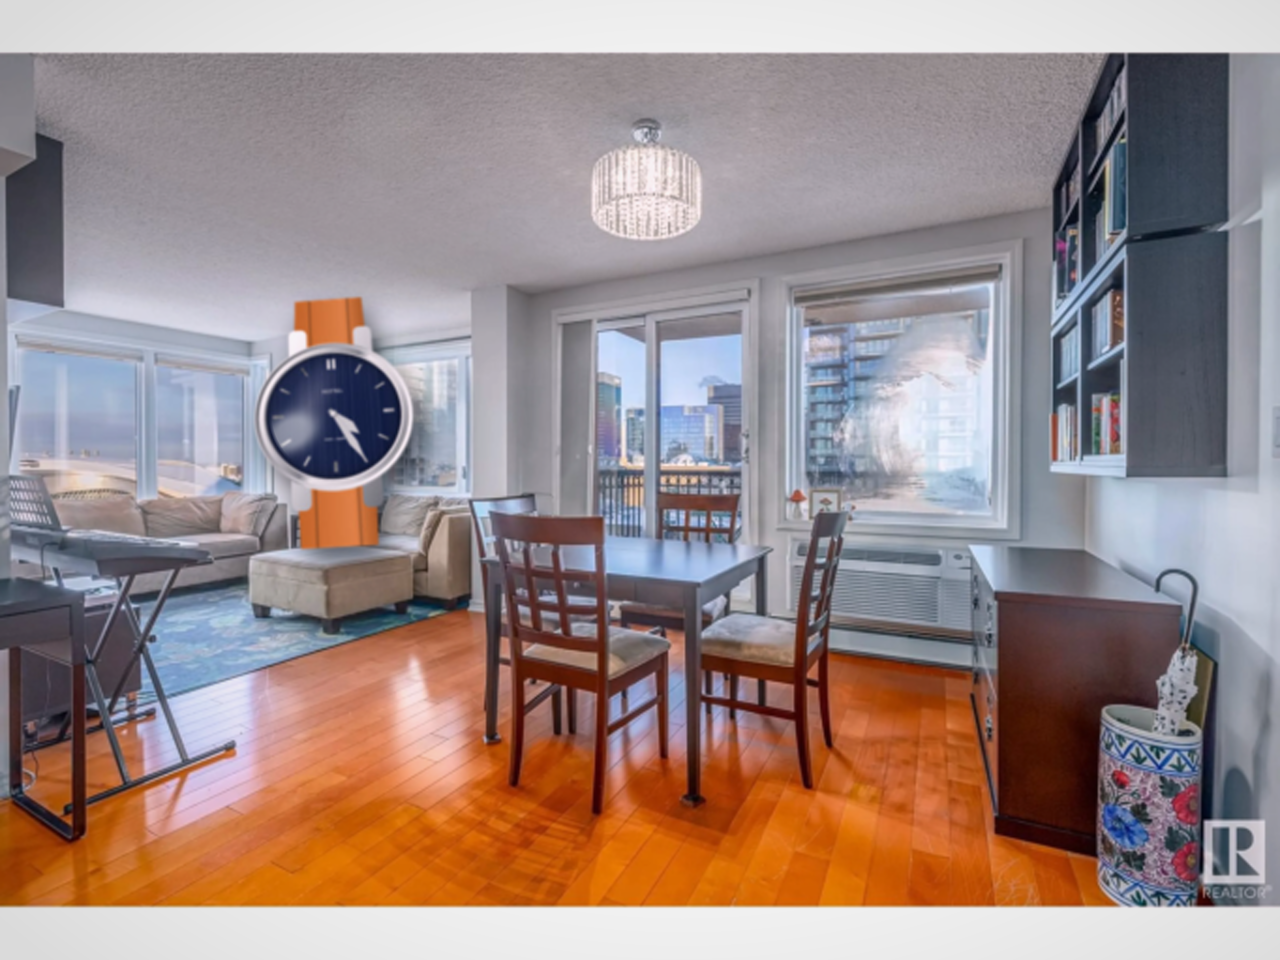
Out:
4.25
